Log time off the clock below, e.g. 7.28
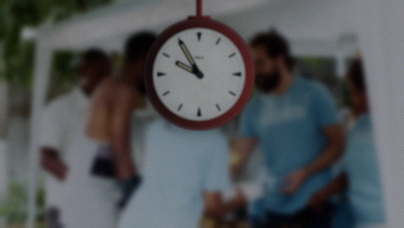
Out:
9.55
